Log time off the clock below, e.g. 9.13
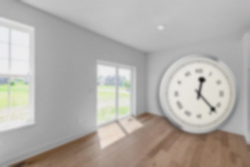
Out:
12.23
